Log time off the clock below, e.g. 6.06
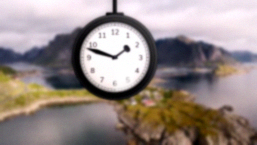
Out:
1.48
